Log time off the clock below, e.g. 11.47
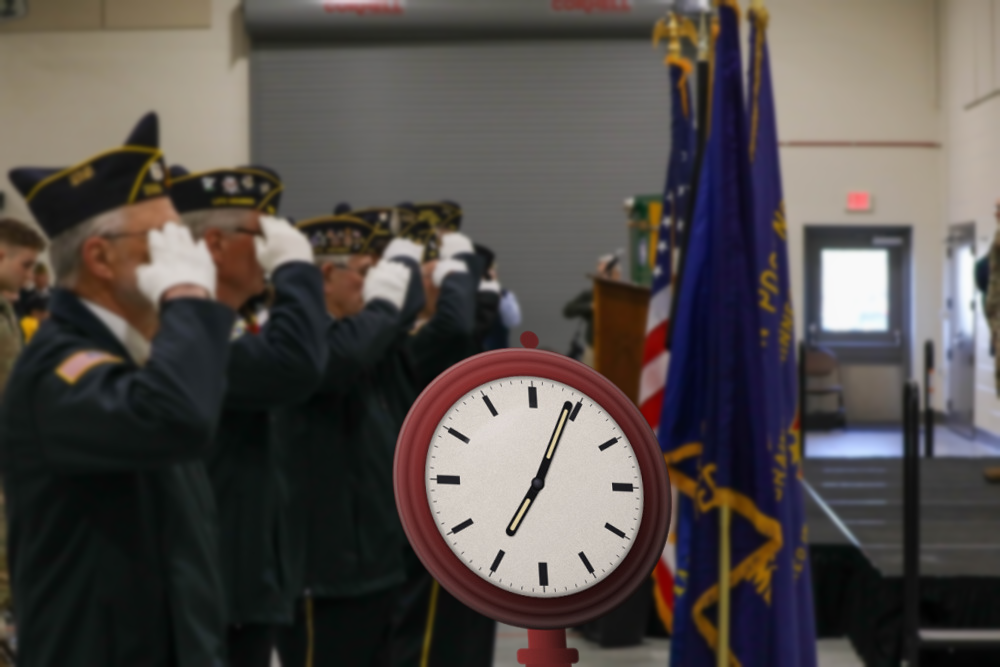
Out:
7.04
